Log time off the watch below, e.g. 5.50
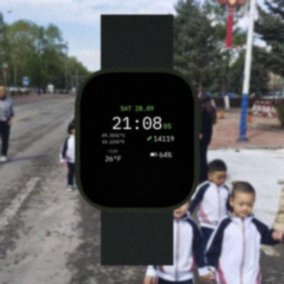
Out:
21.08
